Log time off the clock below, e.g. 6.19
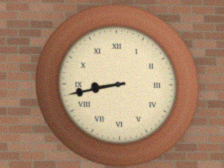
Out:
8.43
